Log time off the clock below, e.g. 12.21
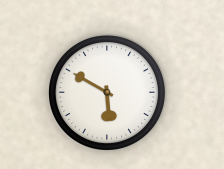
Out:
5.50
